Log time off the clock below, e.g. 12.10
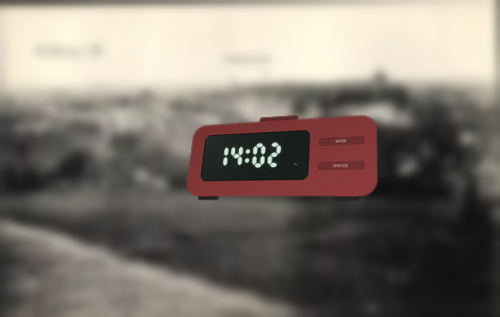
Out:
14.02
